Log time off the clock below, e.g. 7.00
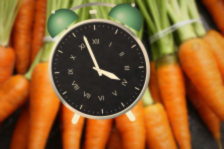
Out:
3.57
